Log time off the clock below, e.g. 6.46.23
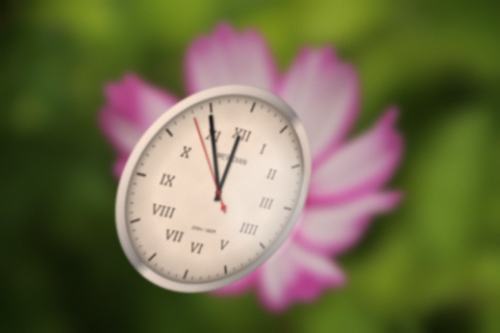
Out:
11.54.53
